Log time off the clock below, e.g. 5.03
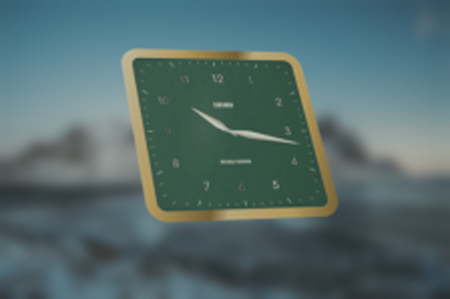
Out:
10.17
